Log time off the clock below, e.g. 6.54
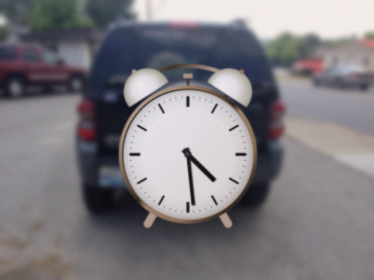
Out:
4.29
